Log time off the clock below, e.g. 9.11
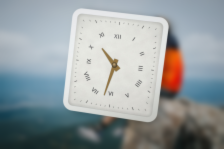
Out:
10.32
